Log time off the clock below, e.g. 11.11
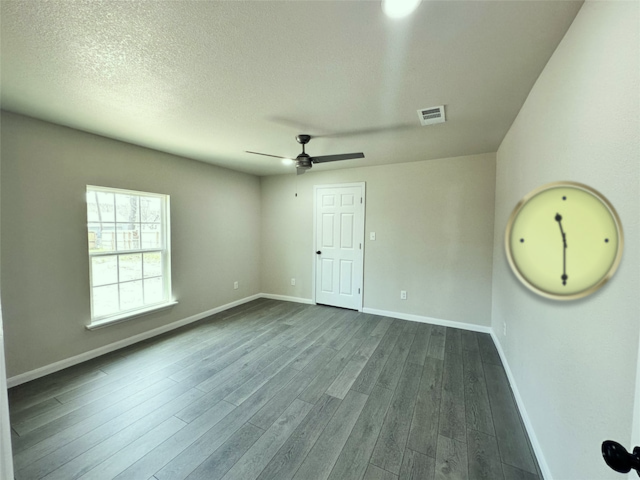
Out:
11.30
